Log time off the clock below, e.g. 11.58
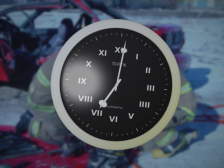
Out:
7.01
